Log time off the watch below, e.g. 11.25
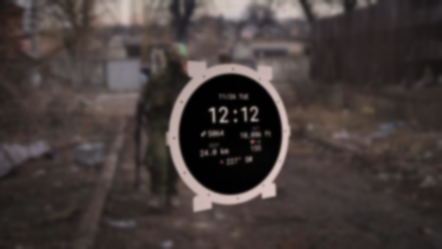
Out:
12.12
